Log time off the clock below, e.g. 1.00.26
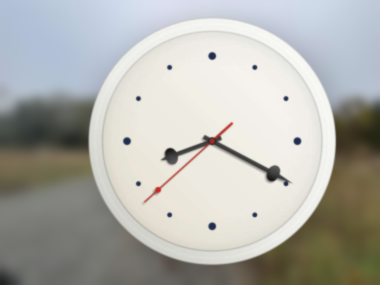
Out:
8.19.38
